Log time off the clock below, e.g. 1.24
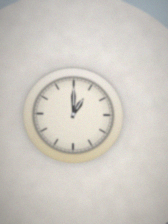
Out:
1.00
